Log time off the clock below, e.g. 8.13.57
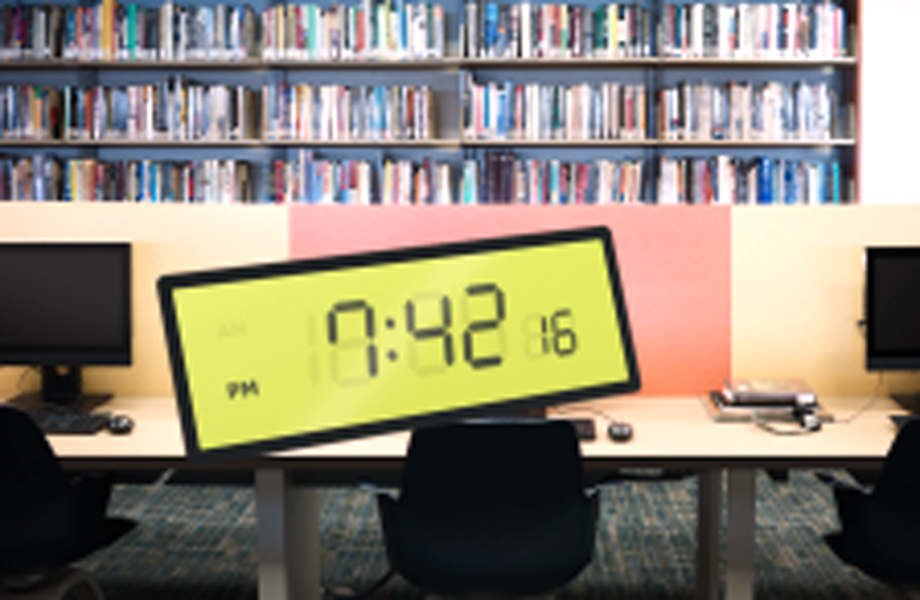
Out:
7.42.16
